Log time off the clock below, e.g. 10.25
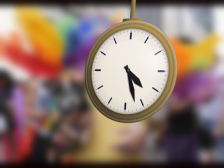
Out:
4.27
